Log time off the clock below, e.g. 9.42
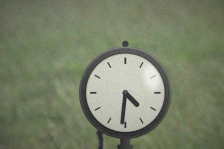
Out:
4.31
